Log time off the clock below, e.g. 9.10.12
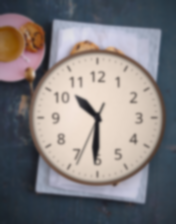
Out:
10.30.34
